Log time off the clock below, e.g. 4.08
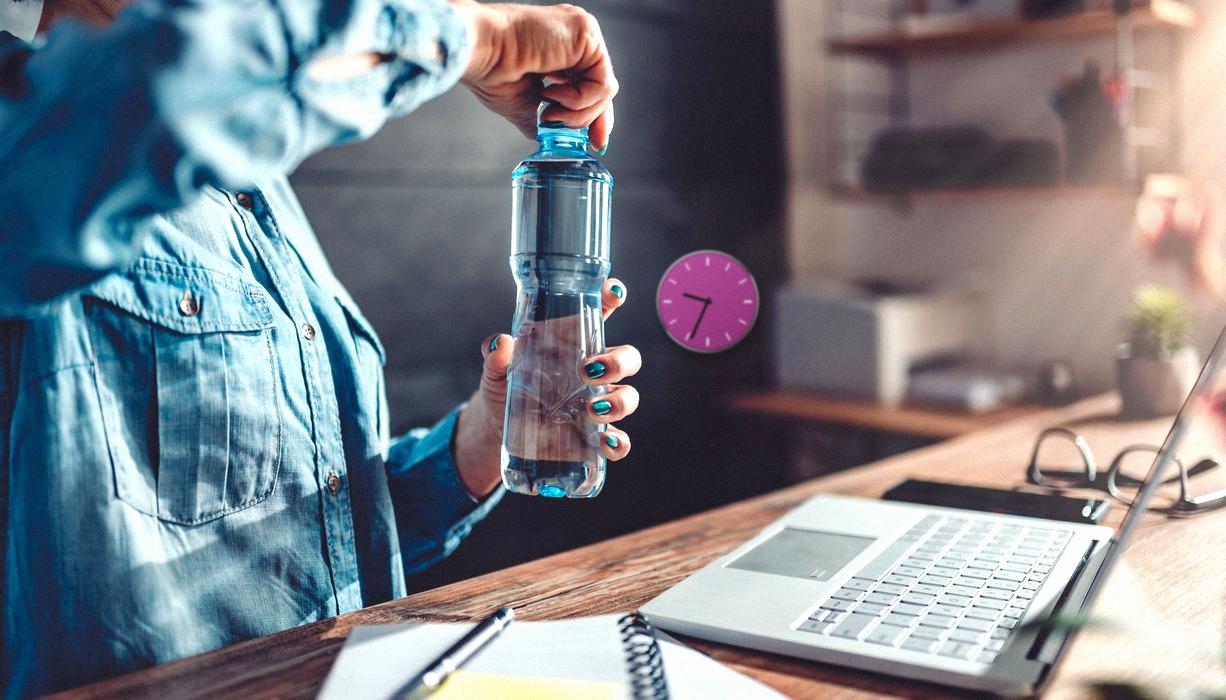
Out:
9.34
